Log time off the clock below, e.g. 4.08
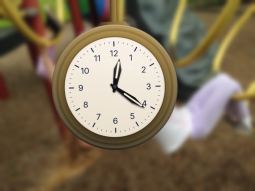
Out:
12.21
